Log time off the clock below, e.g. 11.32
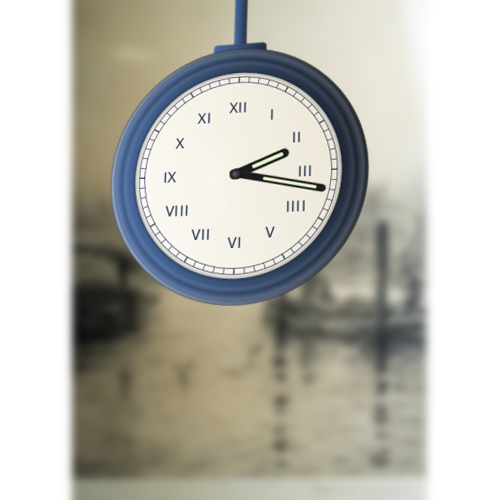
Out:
2.17
